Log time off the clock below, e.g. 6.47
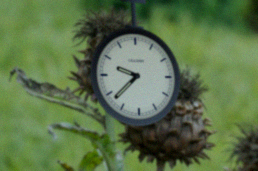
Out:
9.38
